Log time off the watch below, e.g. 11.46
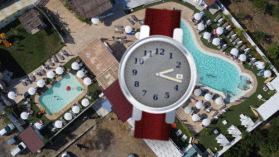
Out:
2.17
